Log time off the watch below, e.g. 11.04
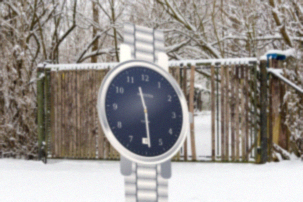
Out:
11.29
